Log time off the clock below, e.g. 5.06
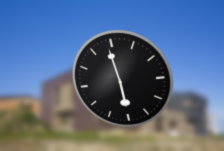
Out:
5.59
